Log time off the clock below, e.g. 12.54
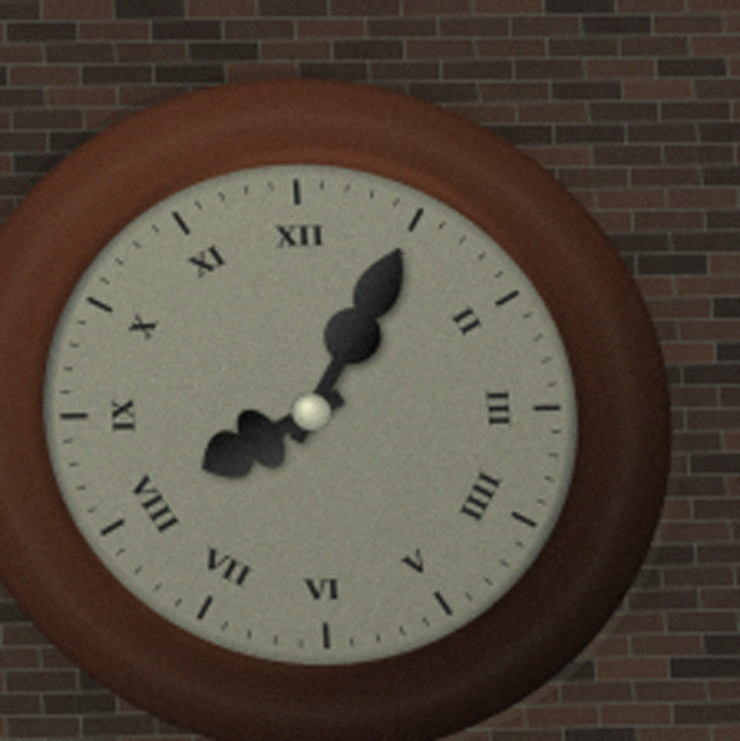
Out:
8.05
